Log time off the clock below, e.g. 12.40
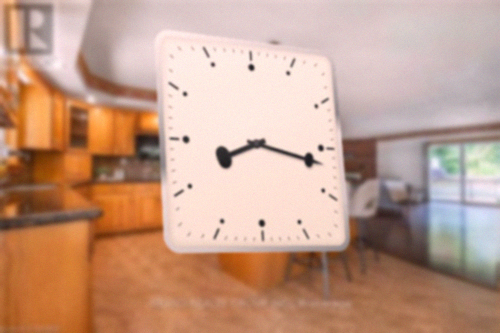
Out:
8.17
